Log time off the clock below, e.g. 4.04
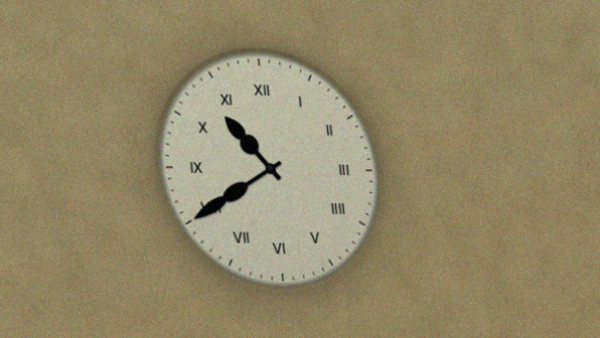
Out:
10.40
